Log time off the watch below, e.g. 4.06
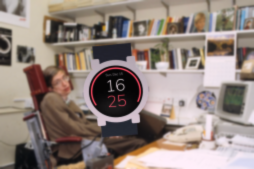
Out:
16.25
